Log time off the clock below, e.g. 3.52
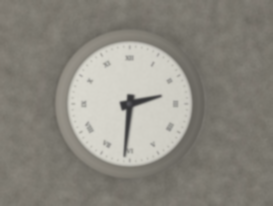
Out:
2.31
